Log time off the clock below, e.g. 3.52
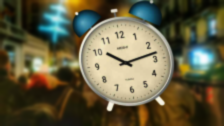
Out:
10.13
